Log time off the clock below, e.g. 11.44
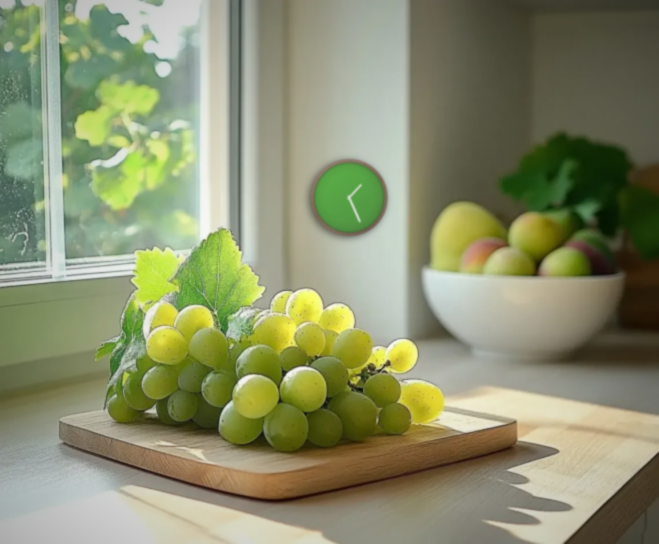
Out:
1.26
